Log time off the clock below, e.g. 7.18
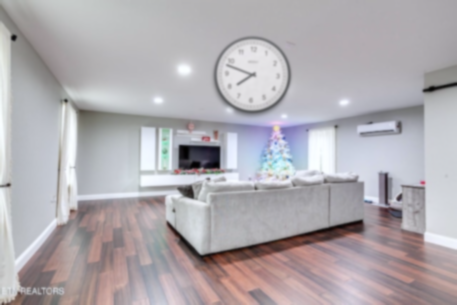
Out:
7.48
